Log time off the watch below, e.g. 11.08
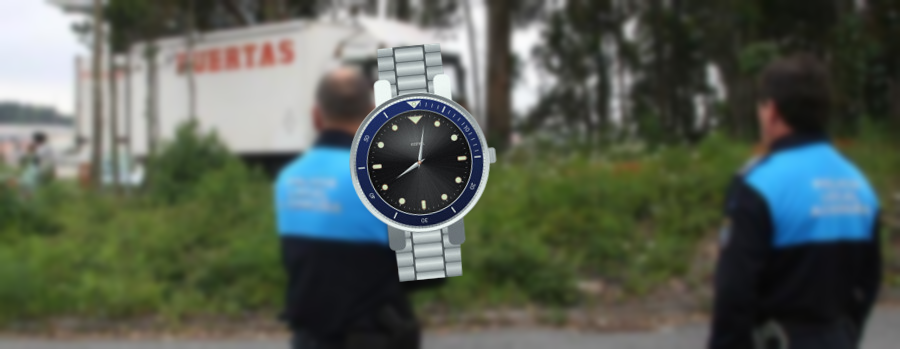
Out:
8.02
